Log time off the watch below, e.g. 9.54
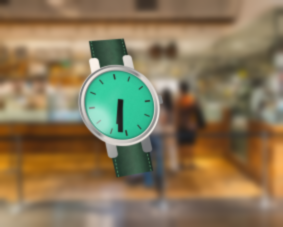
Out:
6.32
